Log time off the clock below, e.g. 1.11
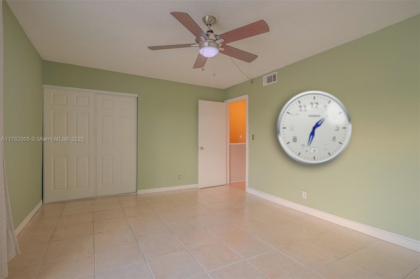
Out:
1.33
